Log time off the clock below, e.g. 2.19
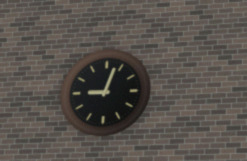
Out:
9.03
